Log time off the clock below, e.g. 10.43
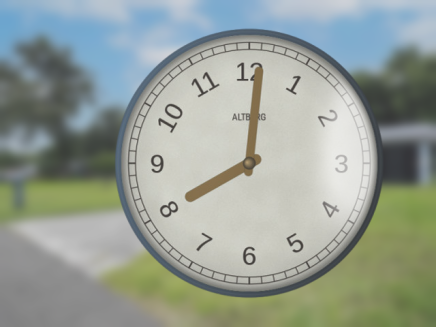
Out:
8.01
